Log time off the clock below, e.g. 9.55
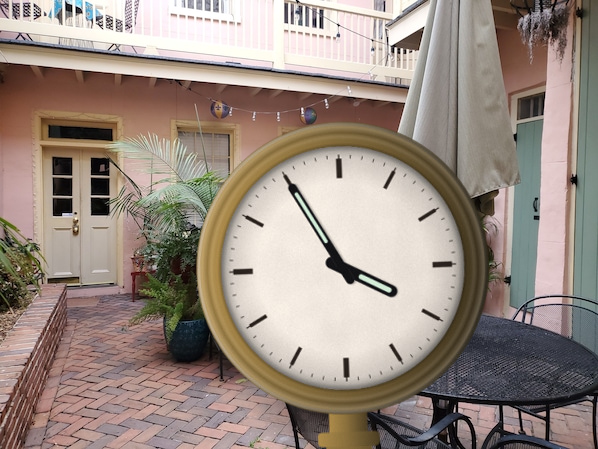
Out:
3.55
